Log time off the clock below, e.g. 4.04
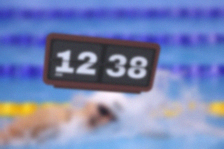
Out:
12.38
